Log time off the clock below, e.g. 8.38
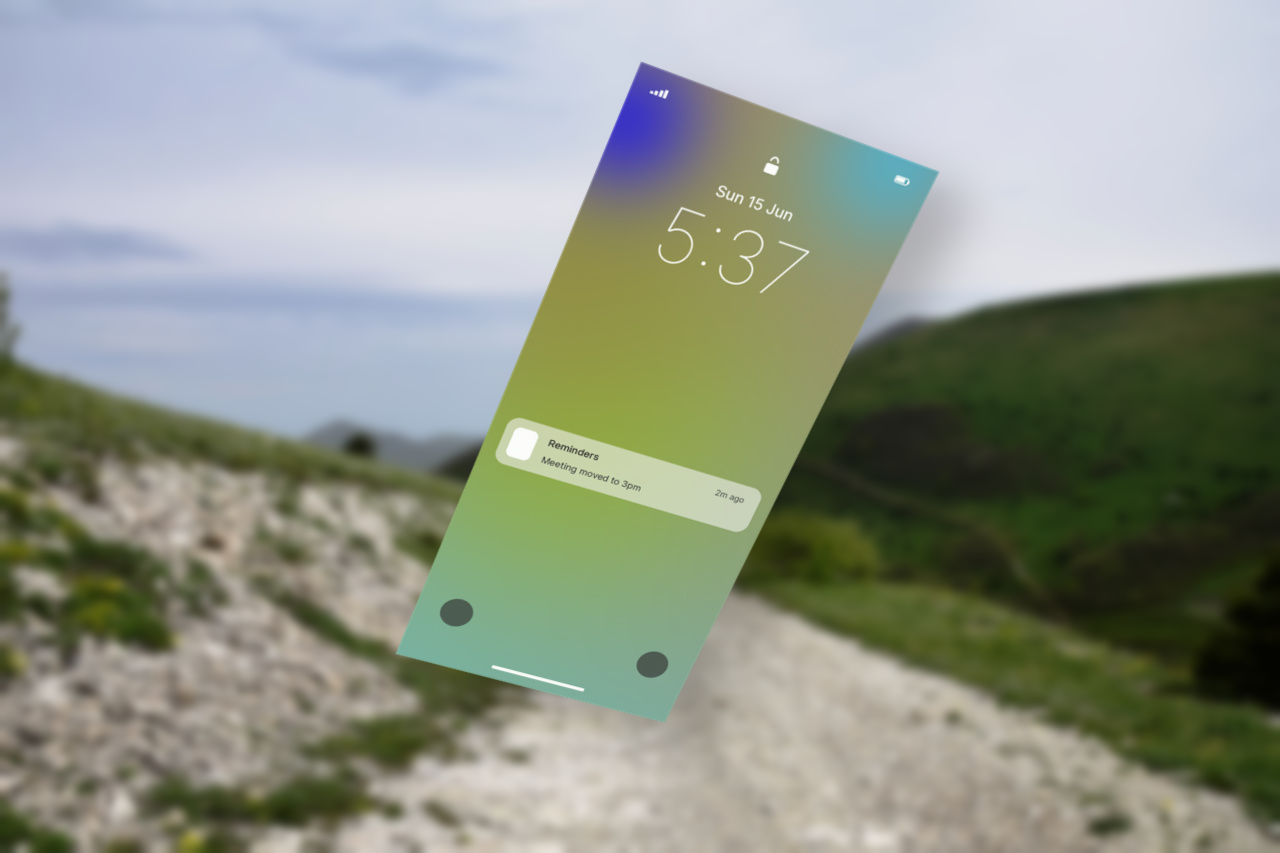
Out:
5.37
